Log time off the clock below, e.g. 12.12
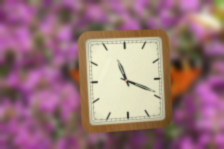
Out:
11.19
